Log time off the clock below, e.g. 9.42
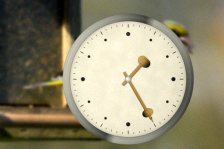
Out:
1.25
